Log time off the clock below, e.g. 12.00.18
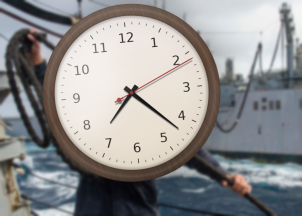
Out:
7.22.11
